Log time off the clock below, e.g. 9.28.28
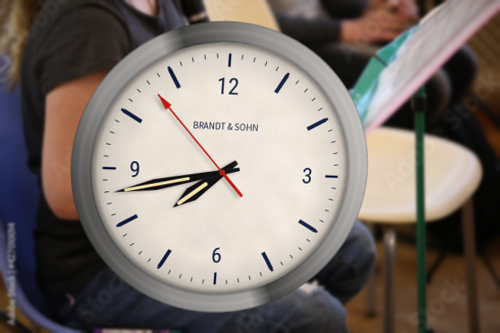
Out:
7.42.53
